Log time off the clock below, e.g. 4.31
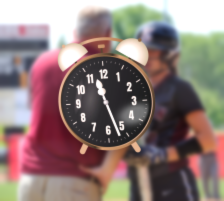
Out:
11.27
